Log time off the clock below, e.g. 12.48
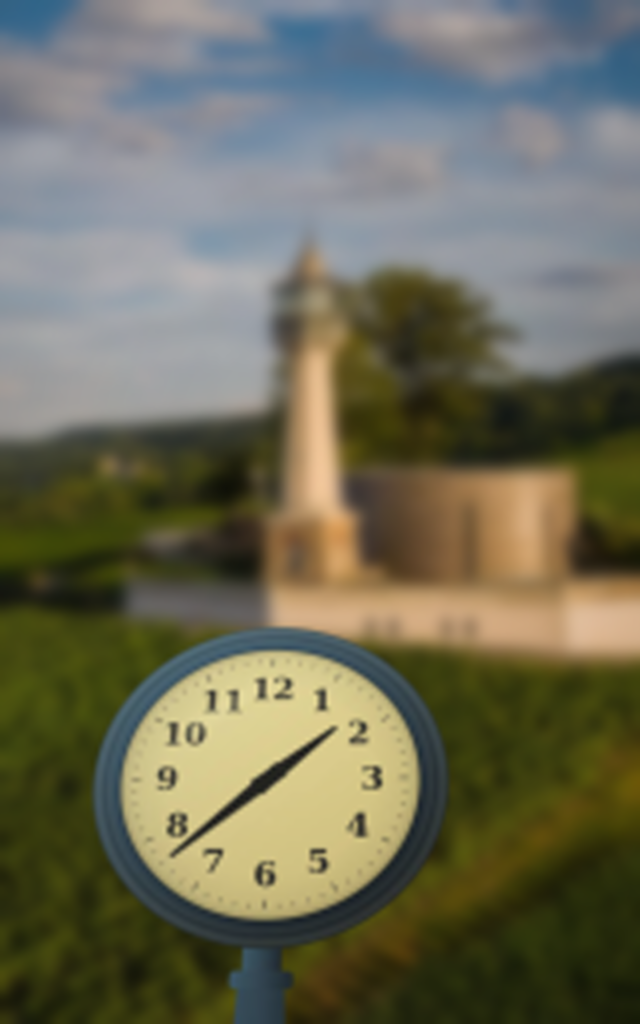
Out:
1.38
